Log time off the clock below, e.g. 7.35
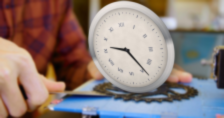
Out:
9.24
